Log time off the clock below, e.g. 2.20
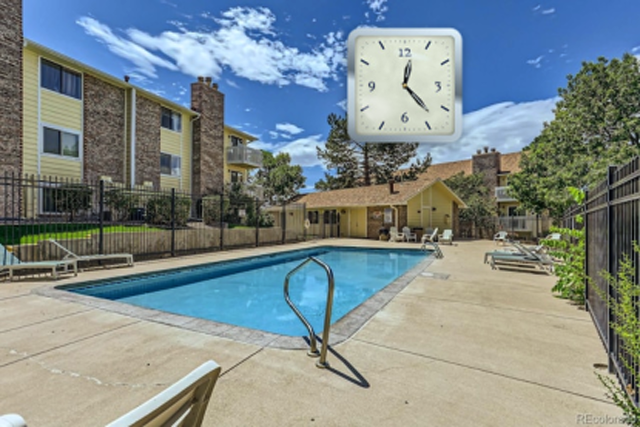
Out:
12.23
